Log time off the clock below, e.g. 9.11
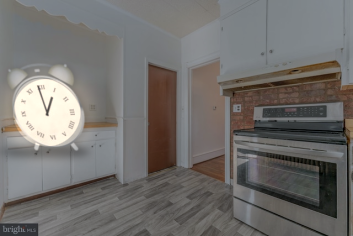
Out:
12.59
